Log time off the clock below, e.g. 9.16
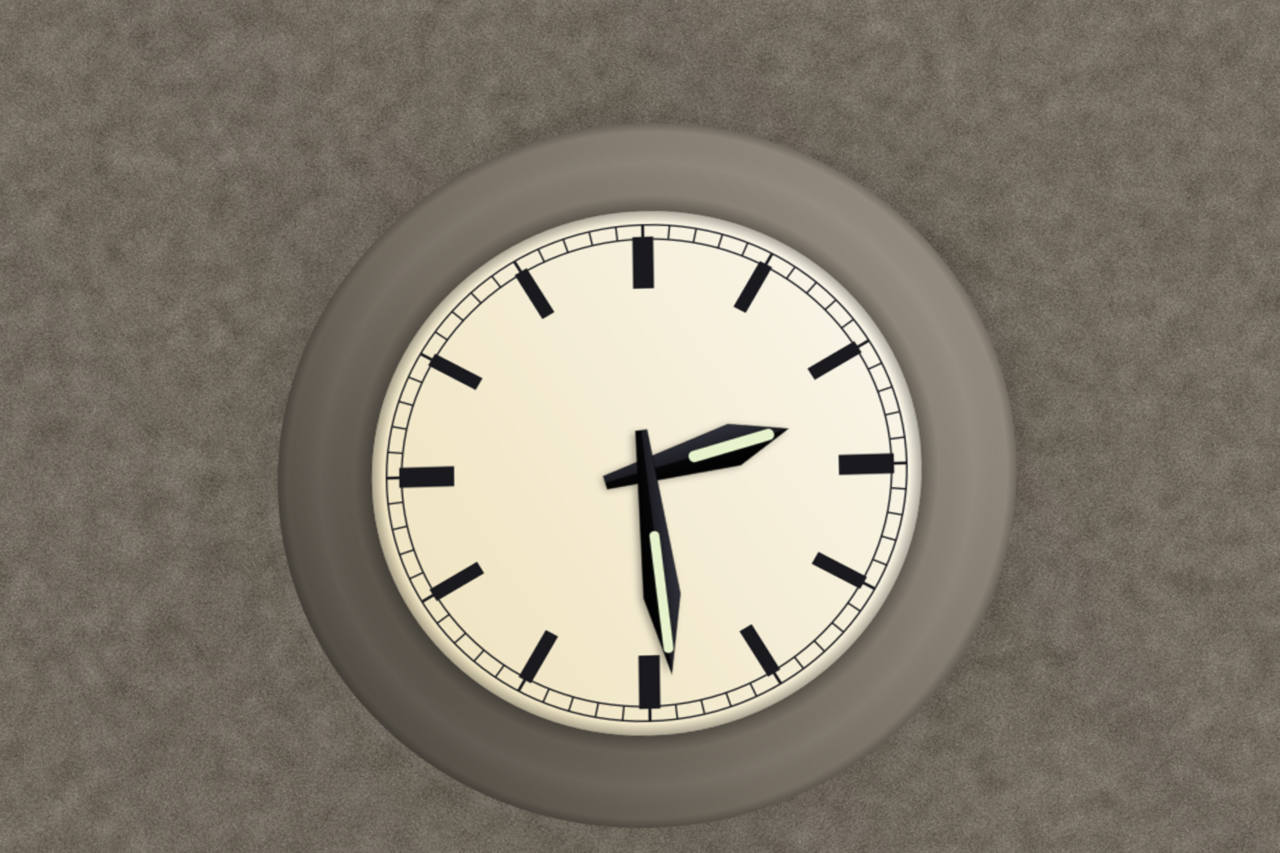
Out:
2.29
